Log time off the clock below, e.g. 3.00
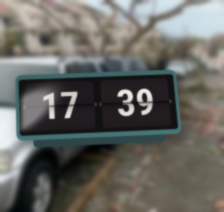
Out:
17.39
